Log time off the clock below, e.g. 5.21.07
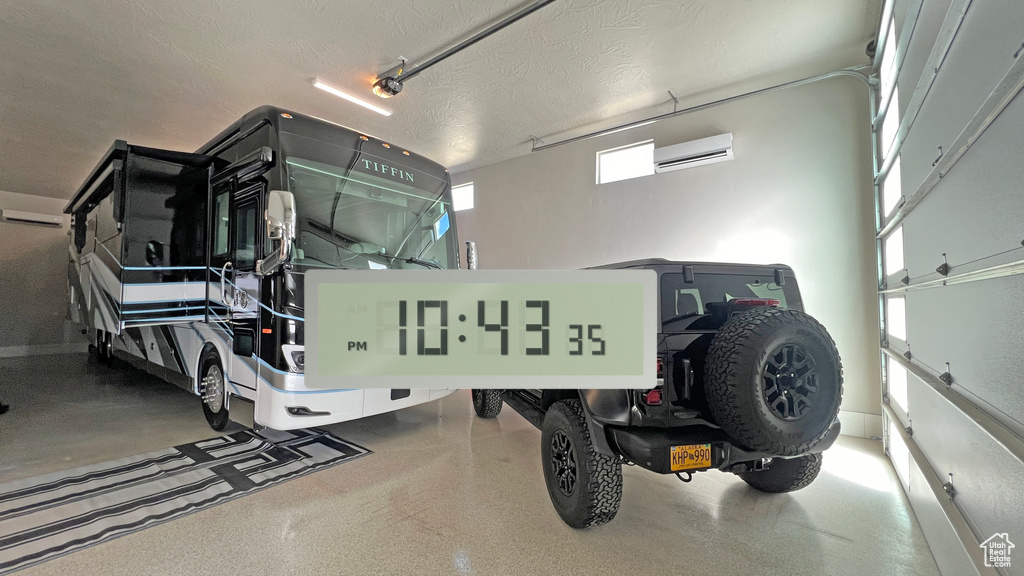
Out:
10.43.35
